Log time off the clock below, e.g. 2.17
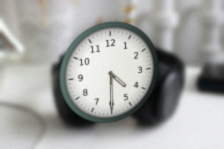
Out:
4.30
